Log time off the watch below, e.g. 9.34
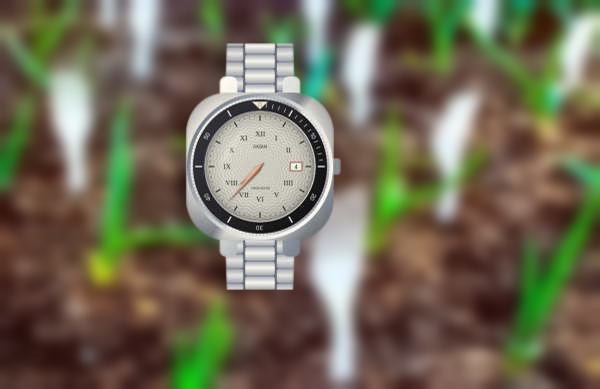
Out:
7.37
